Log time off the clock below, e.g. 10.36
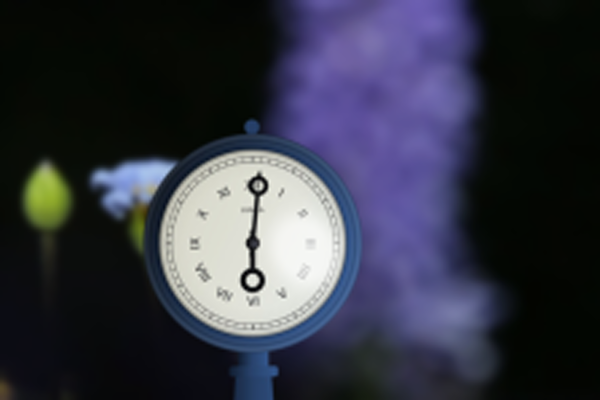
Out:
6.01
